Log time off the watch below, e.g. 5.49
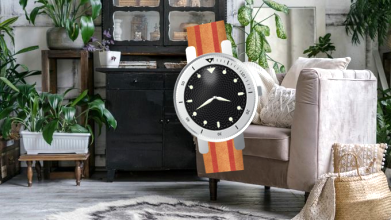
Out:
3.41
